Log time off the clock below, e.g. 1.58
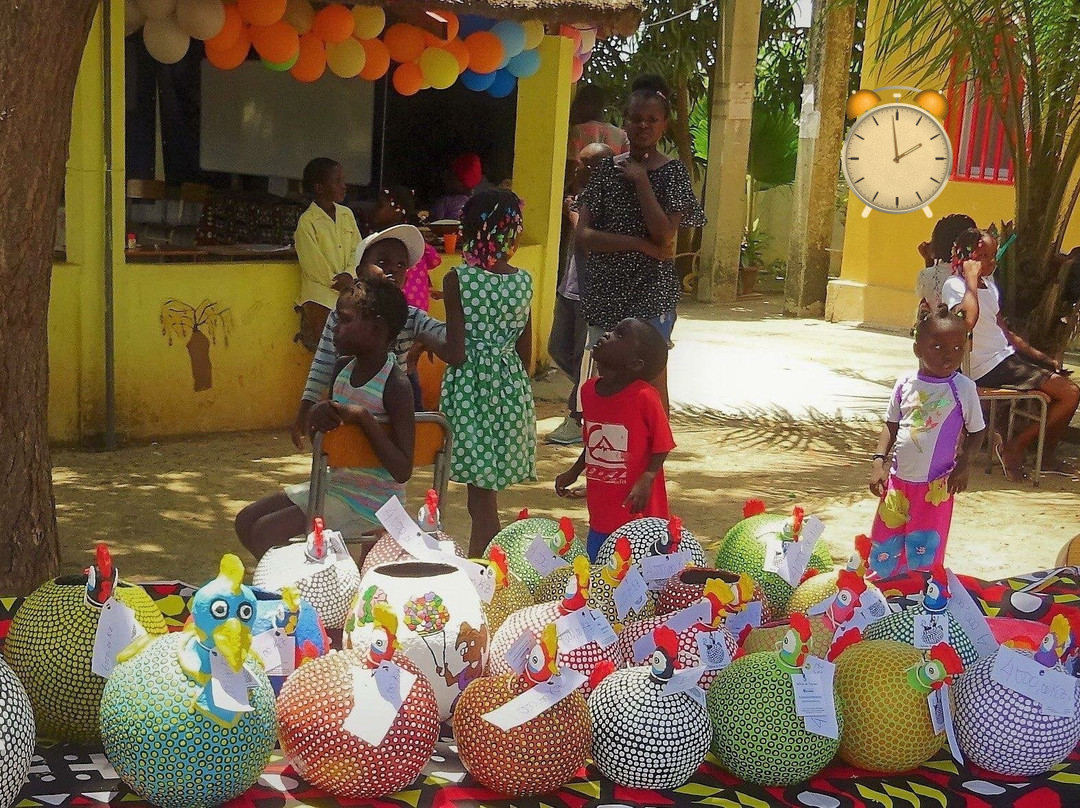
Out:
1.59
